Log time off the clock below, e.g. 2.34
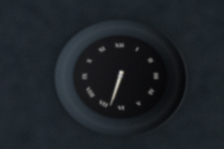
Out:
6.33
